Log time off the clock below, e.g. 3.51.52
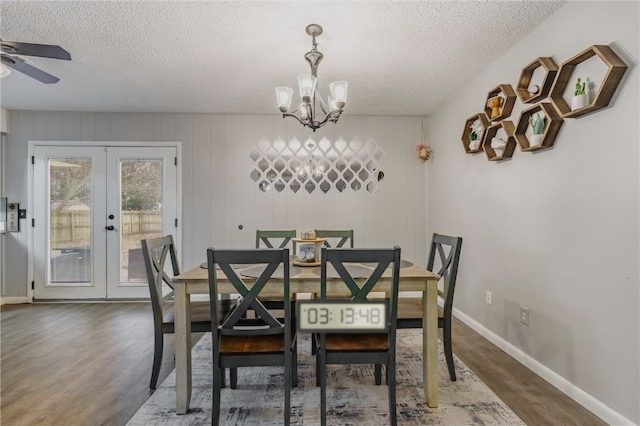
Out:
3.13.48
